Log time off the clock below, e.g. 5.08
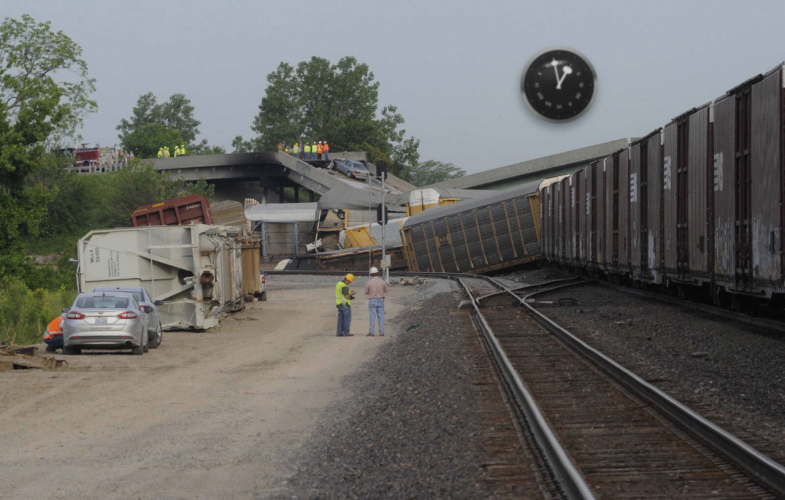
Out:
12.58
